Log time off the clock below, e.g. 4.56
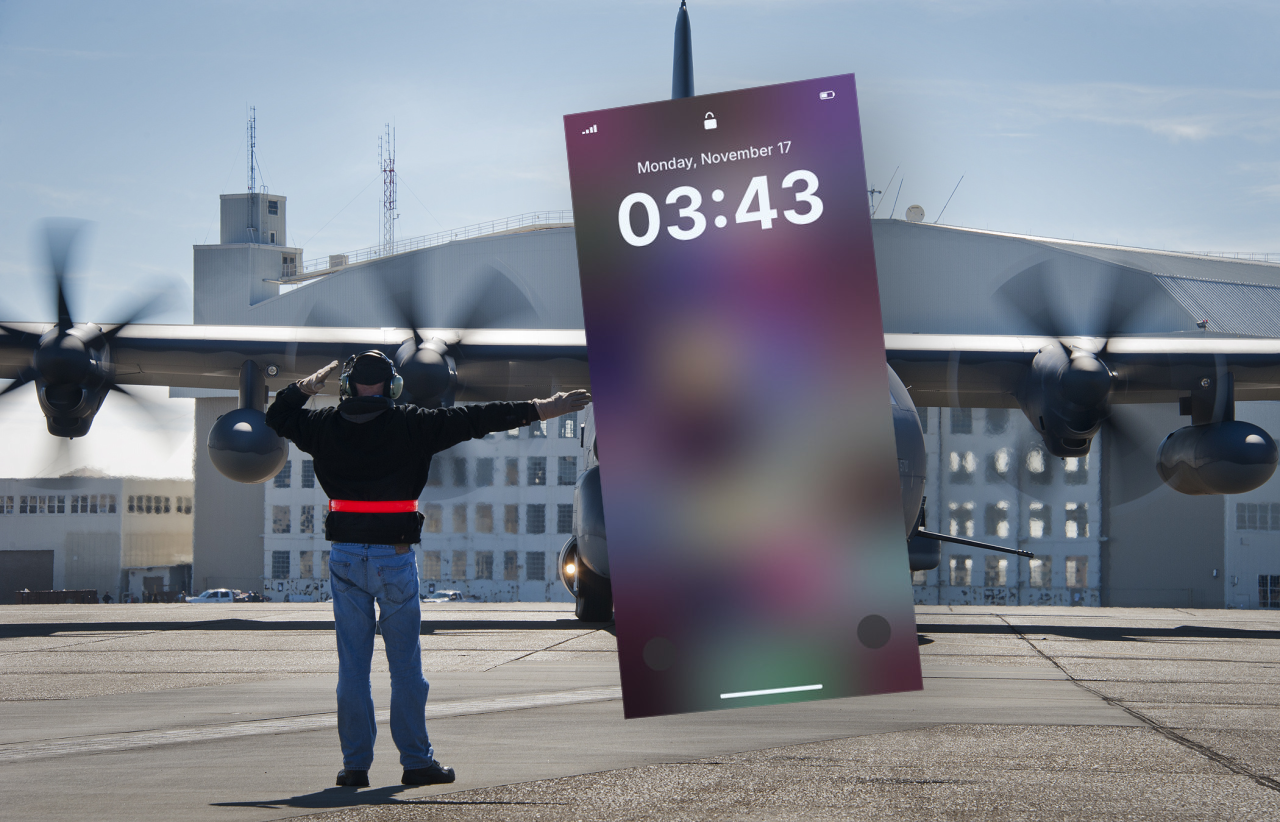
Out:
3.43
